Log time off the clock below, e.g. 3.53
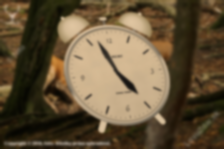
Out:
4.57
